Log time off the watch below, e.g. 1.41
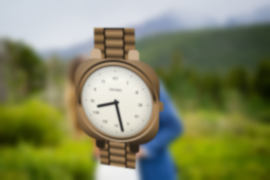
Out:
8.28
